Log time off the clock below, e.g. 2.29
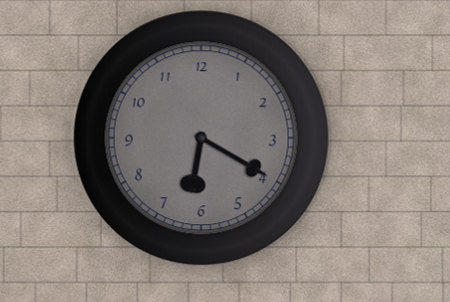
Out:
6.20
